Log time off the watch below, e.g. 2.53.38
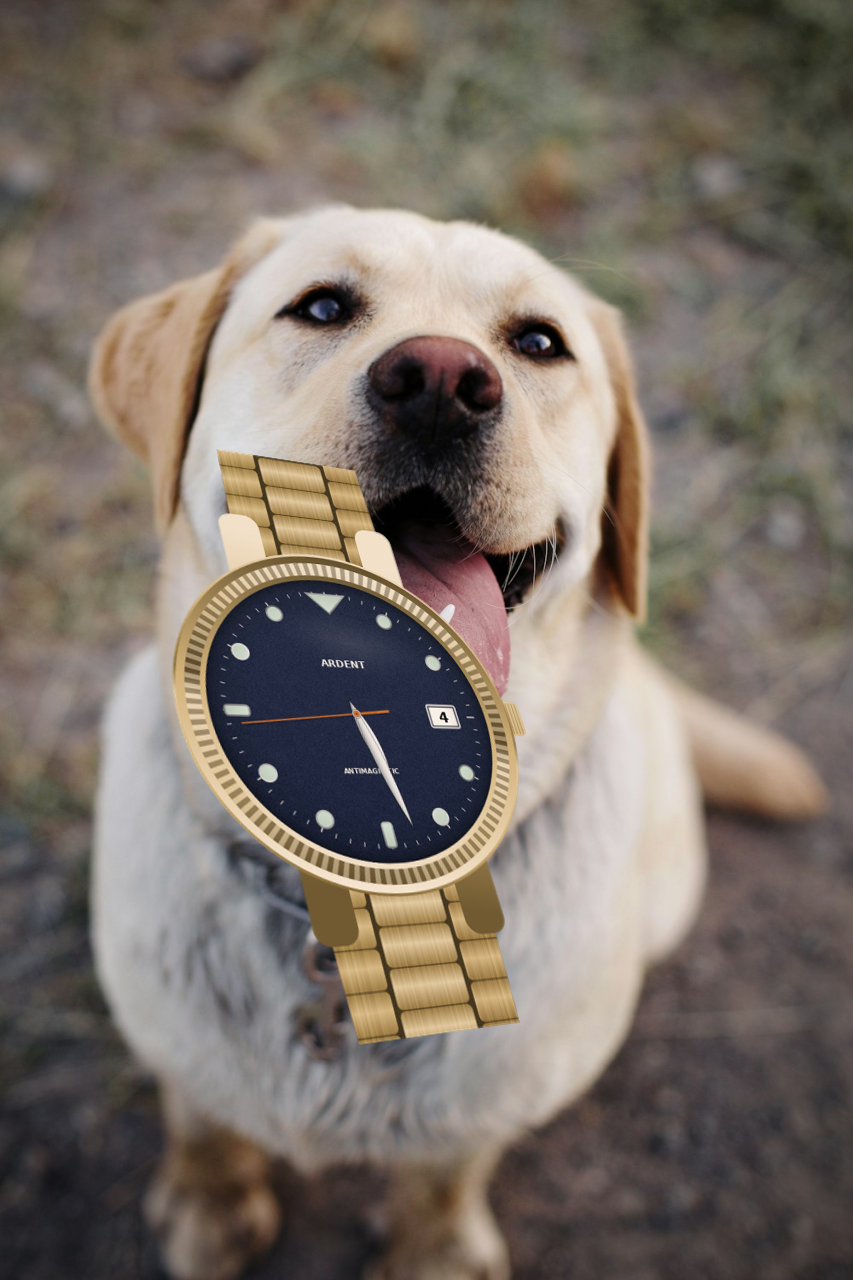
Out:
5.27.44
